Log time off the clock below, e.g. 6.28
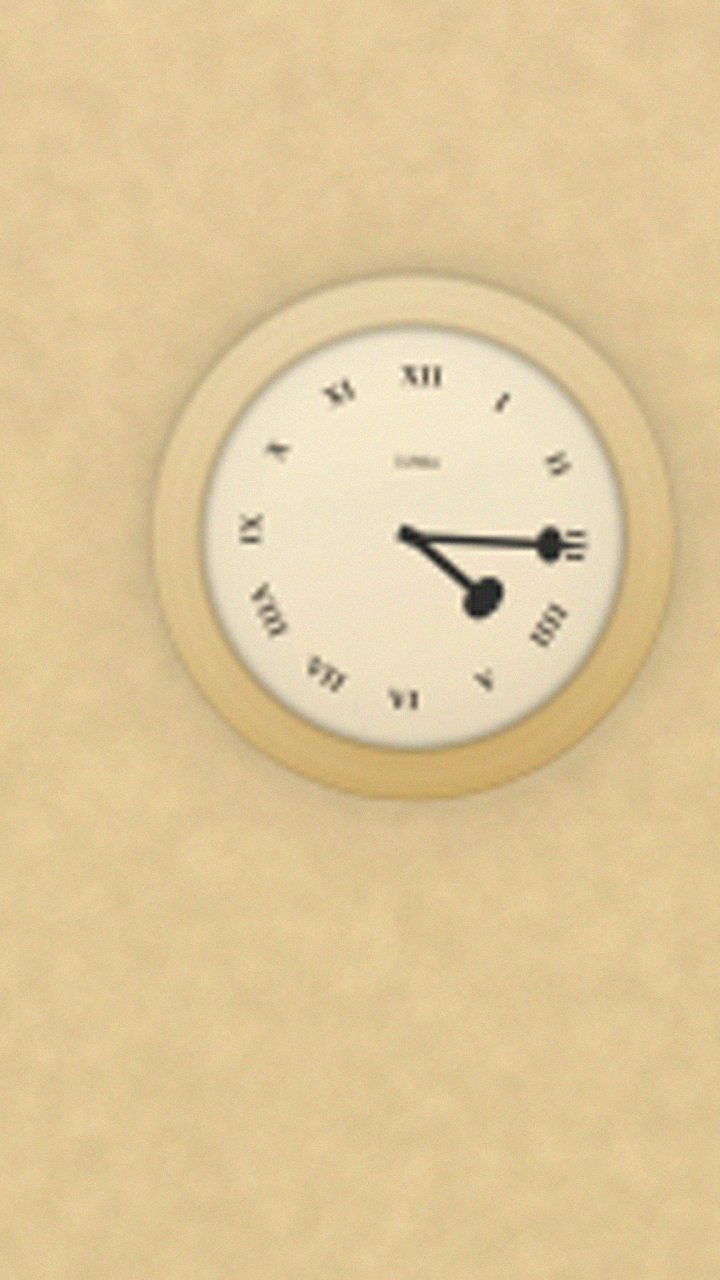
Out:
4.15
